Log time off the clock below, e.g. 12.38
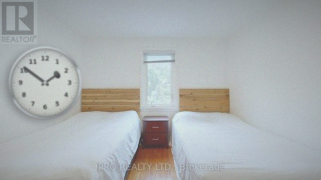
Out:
1.51
